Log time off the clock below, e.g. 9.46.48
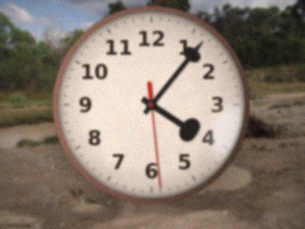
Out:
4.06.29
